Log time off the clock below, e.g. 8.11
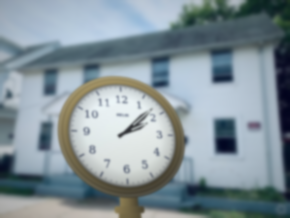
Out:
2.08
